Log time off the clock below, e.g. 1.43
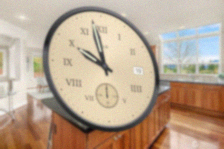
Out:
9.58
